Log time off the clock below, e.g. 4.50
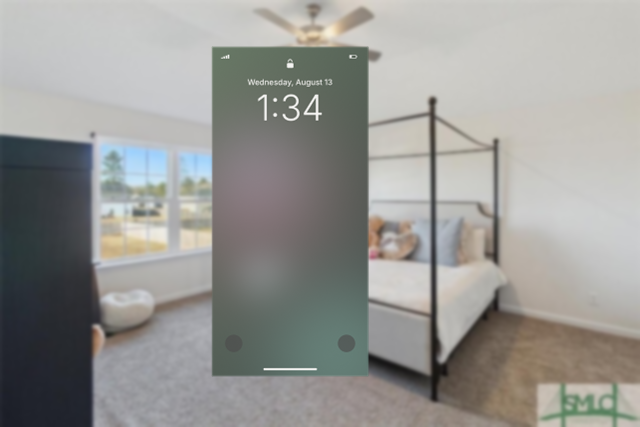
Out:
1.34
